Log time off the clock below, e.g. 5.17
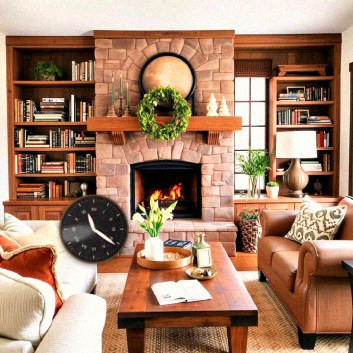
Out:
11.21
